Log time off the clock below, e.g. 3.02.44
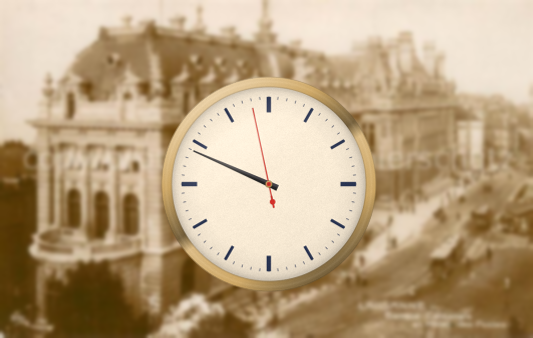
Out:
9.48.58
